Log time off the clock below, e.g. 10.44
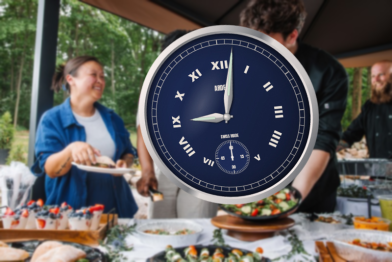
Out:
9.02
